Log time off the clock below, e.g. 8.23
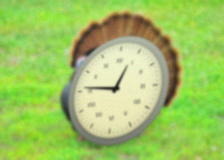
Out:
12.46
